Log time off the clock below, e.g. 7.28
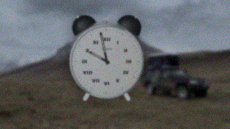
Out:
9.58
